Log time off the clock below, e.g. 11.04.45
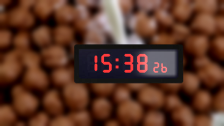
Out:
15.38.26
